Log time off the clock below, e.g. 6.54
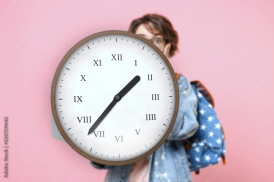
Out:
1.37
